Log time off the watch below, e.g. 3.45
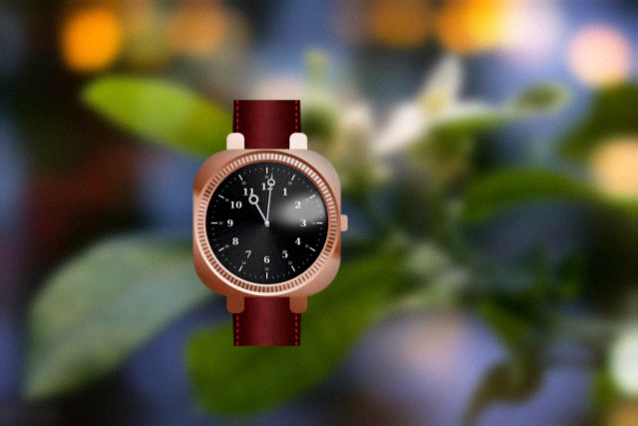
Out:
11.01
